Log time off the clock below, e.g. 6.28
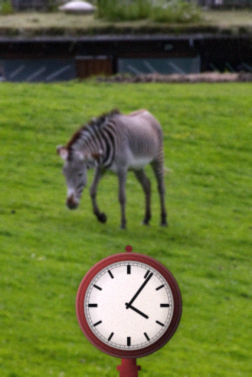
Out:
4.06
